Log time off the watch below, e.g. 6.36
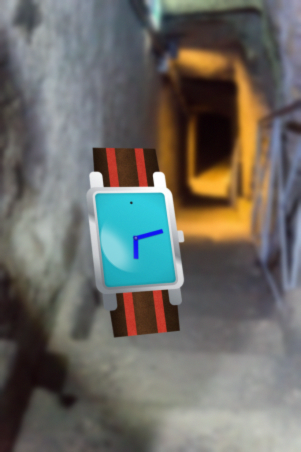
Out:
6.13
